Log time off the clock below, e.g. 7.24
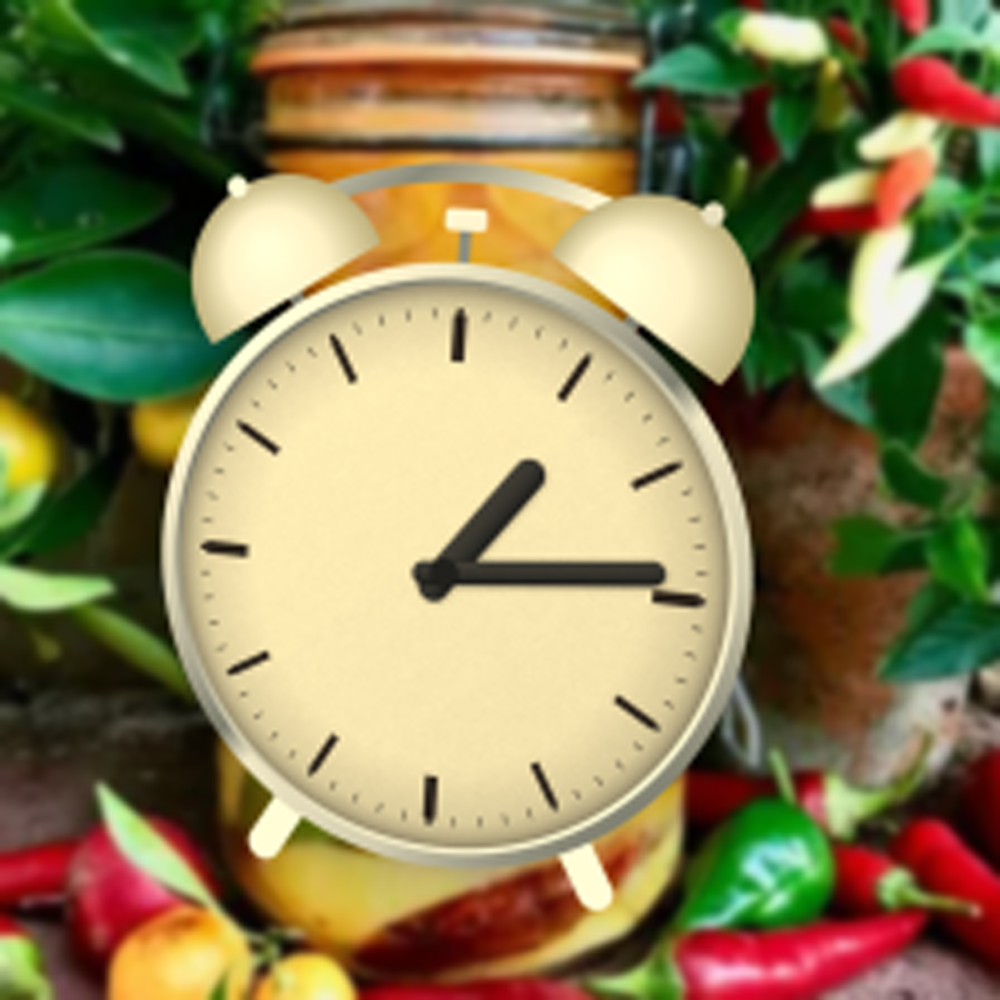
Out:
1.14
